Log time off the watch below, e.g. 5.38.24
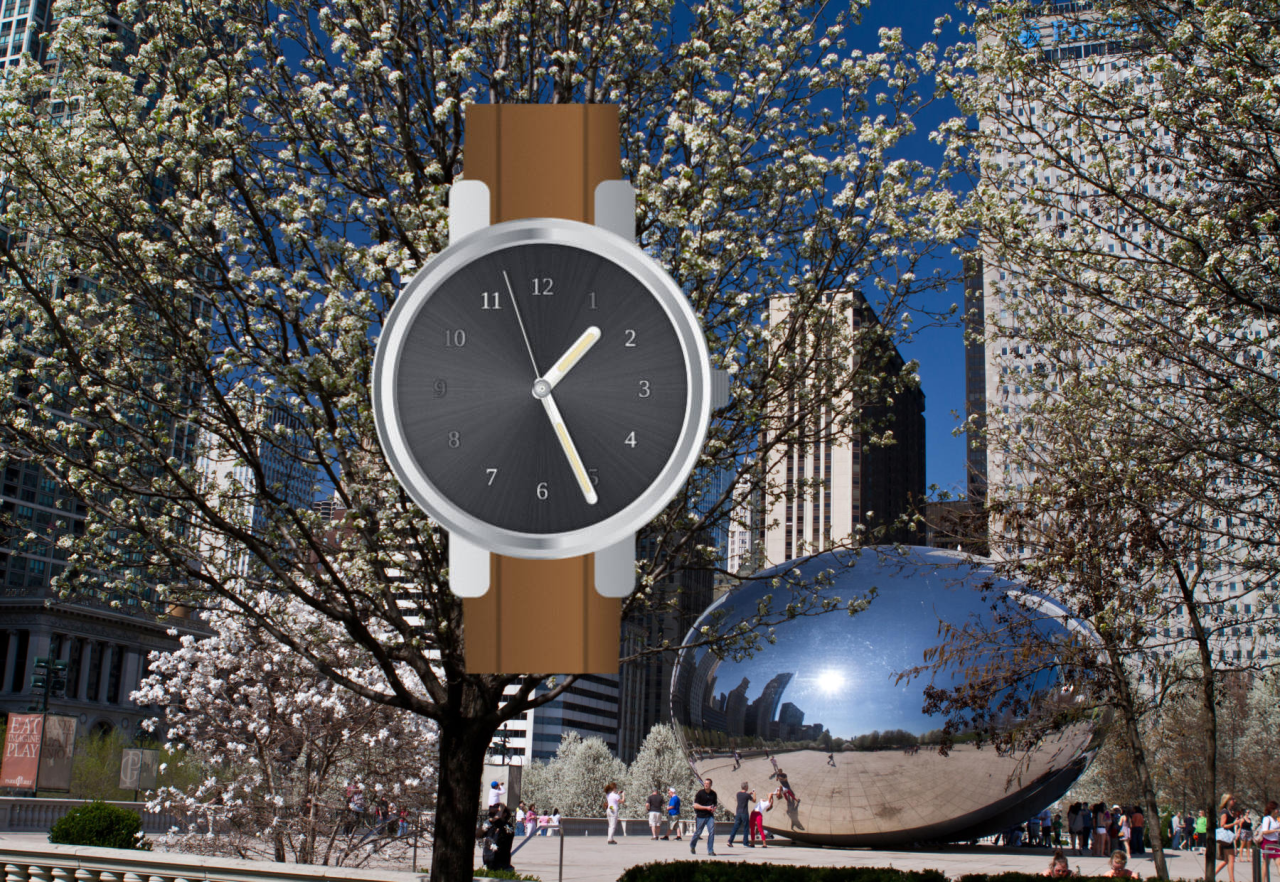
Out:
1.25.57
